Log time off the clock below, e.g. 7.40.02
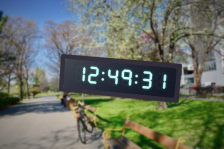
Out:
12.49.31
